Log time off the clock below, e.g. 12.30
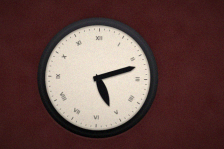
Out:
5.12
